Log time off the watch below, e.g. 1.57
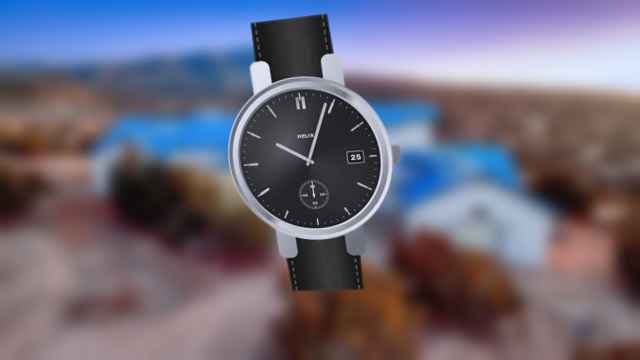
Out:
10.04
